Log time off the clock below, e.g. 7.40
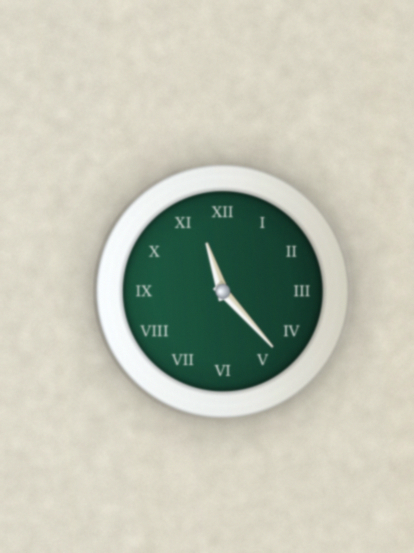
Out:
11.23
